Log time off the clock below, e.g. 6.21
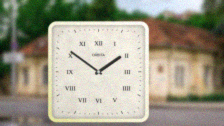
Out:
1.51
